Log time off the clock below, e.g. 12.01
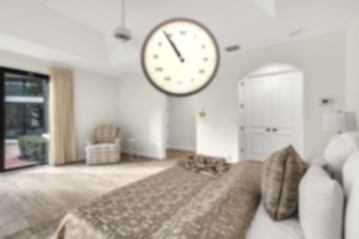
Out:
10.54
